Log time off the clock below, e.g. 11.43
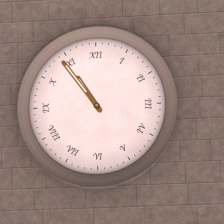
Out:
10.54
